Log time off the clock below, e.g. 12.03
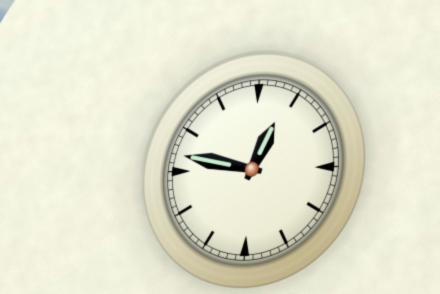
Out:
12.47
